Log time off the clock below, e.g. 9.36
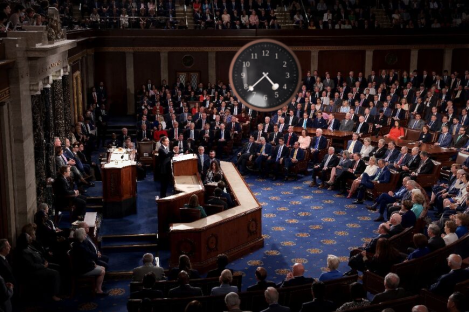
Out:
4.38
